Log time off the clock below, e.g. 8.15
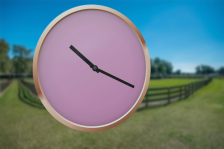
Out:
10.19
